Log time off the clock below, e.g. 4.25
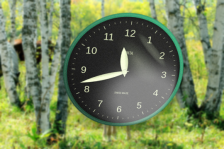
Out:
11.42
